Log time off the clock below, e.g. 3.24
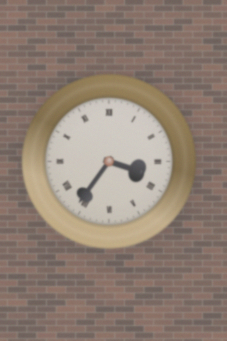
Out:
3.36
